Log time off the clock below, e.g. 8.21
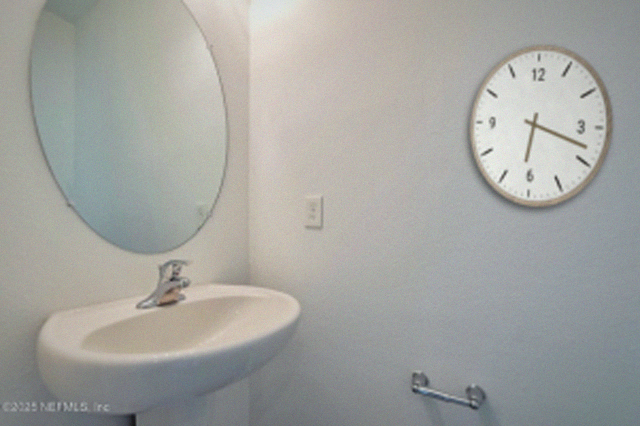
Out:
6.18
